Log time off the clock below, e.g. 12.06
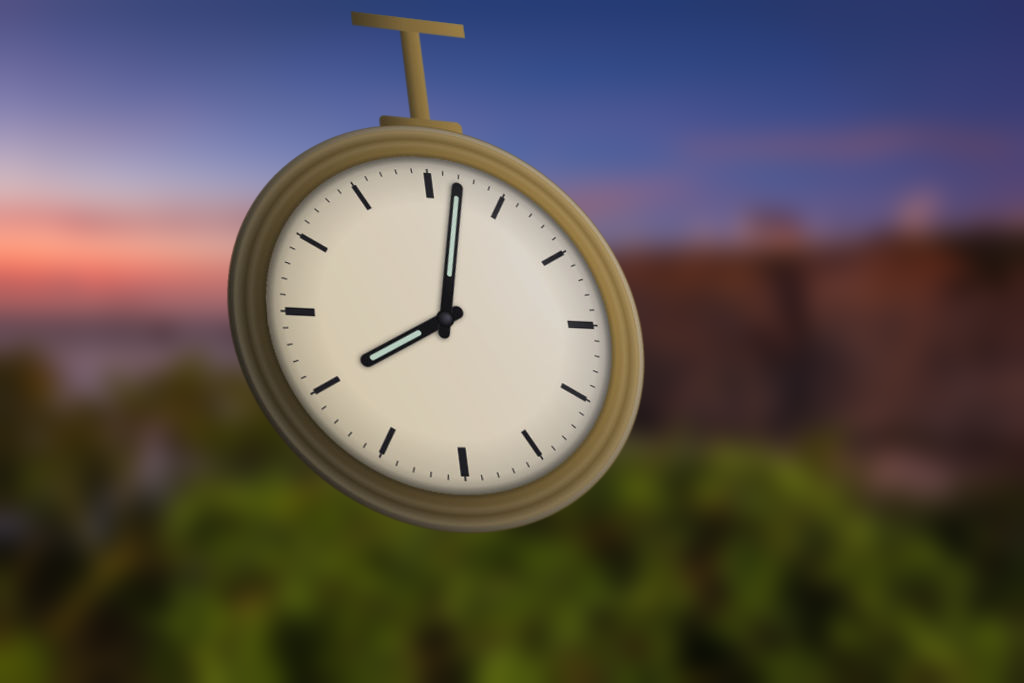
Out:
8.02
